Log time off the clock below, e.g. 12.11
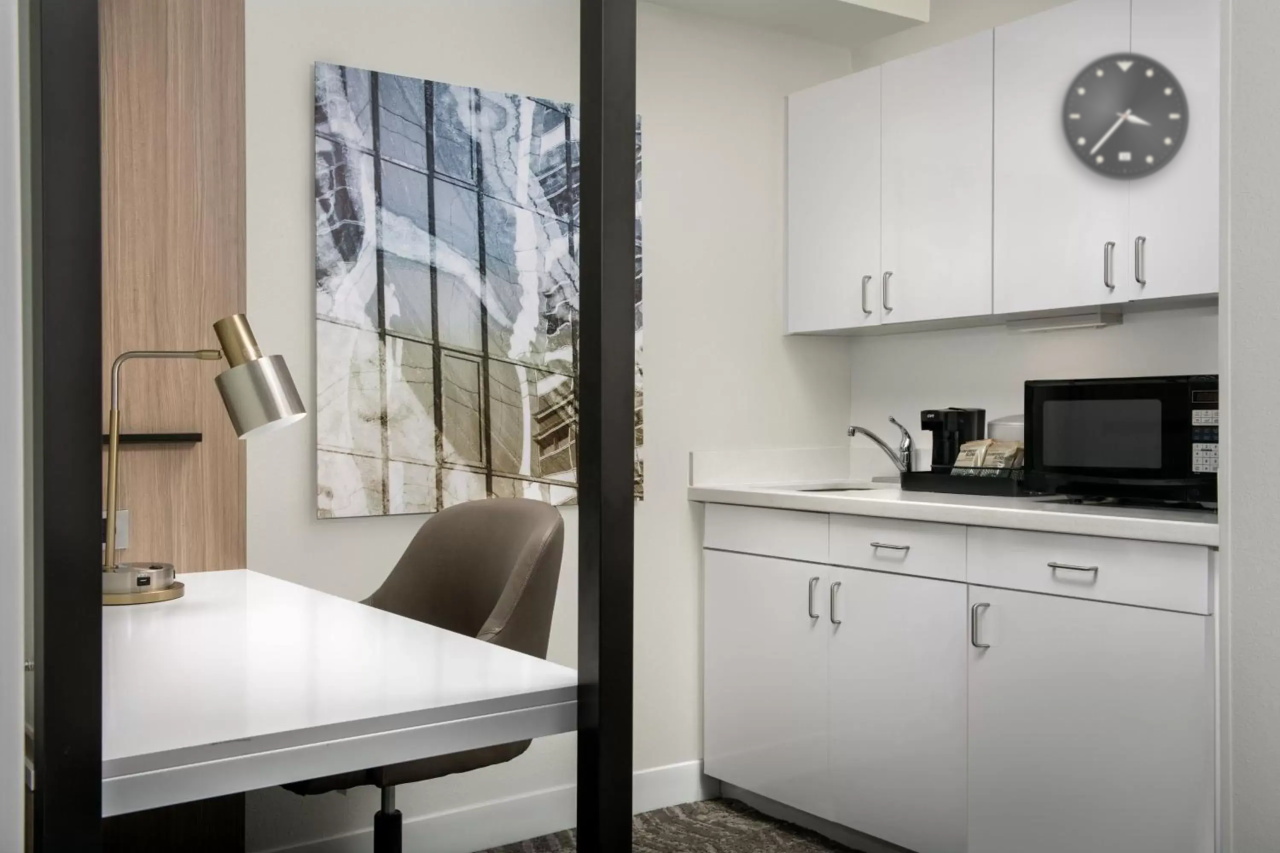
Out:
3.37
